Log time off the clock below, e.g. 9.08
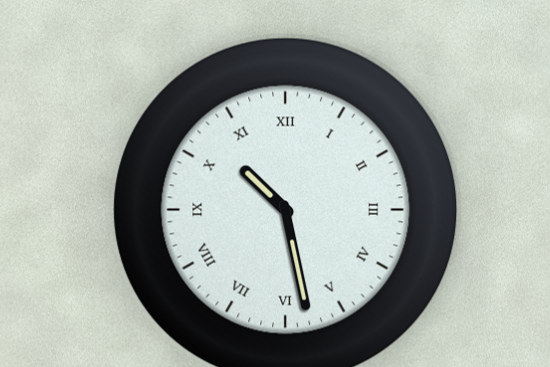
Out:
10.28
